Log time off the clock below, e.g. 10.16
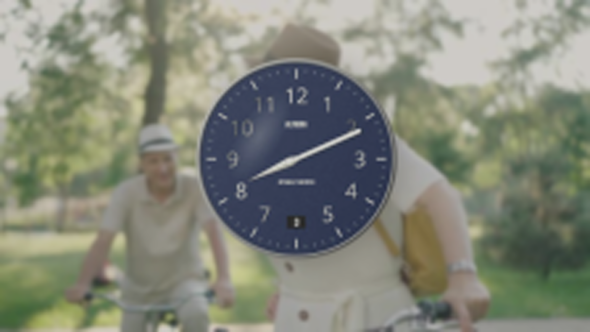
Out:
8.11
